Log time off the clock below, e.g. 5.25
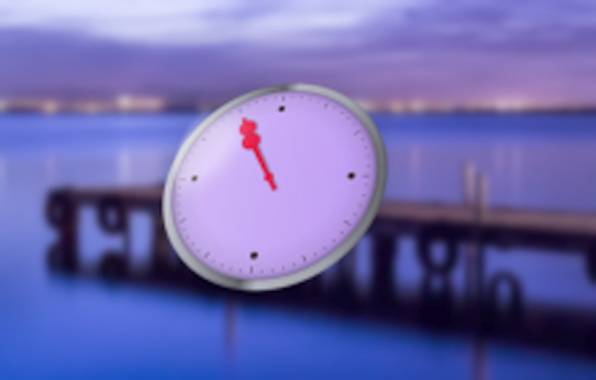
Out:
10.55
